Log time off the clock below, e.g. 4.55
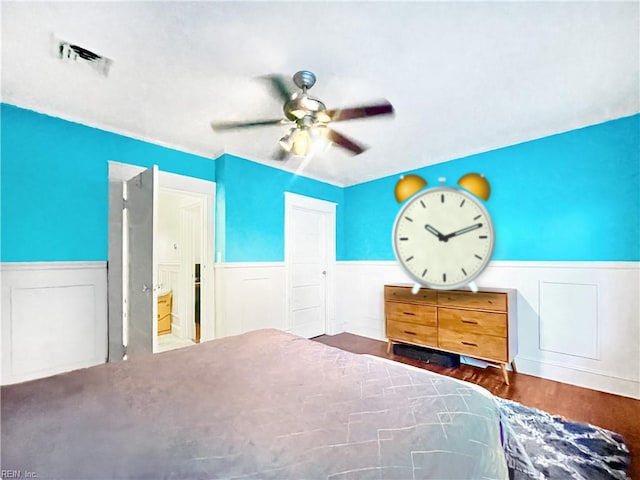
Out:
10.12
